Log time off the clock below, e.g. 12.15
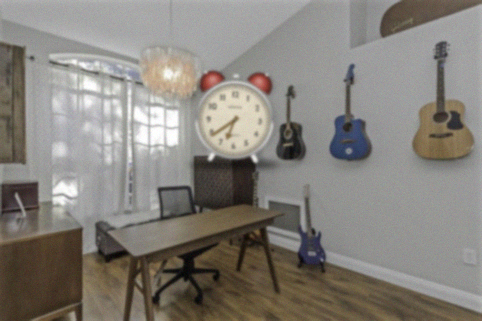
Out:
6.39
